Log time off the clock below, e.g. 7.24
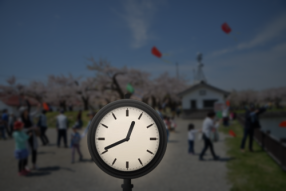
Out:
12.41
